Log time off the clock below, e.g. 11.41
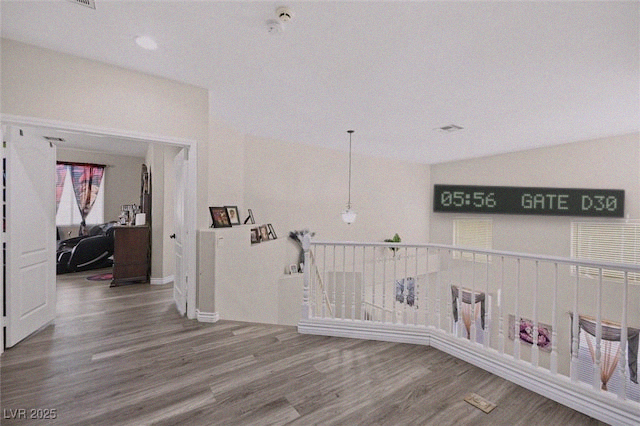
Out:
5.56
